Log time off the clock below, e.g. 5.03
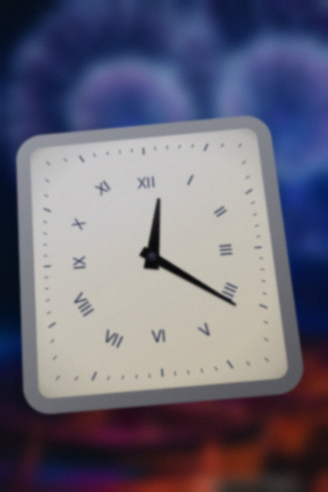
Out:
12.21
